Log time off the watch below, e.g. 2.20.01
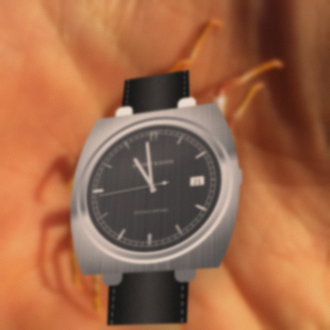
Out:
10.58.44
